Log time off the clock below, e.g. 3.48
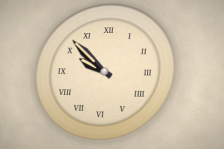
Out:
9.52
